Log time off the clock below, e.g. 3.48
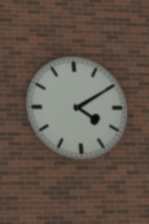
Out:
4.10
